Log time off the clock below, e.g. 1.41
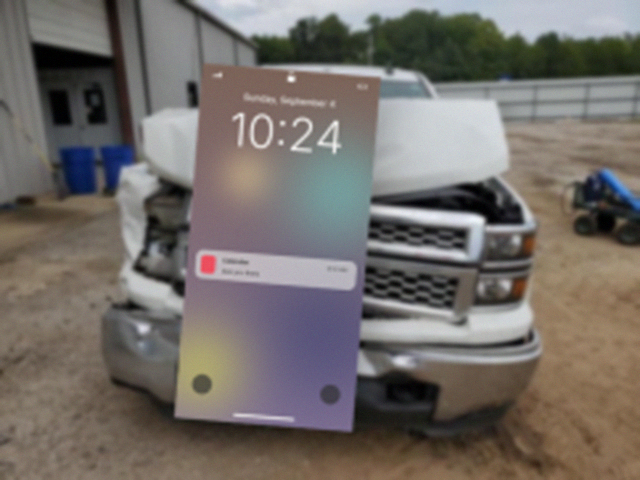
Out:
10.24
